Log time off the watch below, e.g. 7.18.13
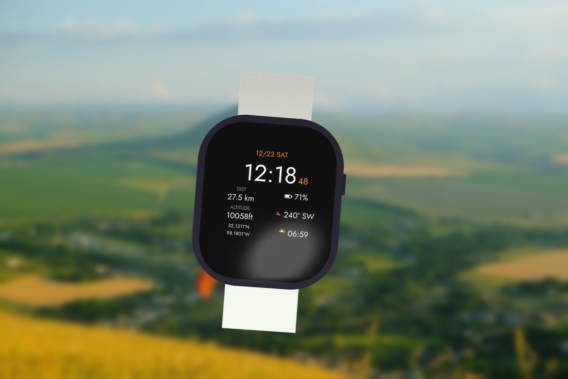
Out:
12.18.48
